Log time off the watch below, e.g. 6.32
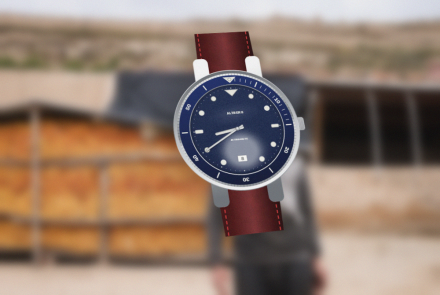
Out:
8.40
